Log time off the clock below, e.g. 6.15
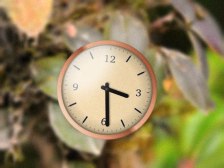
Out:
3.29
